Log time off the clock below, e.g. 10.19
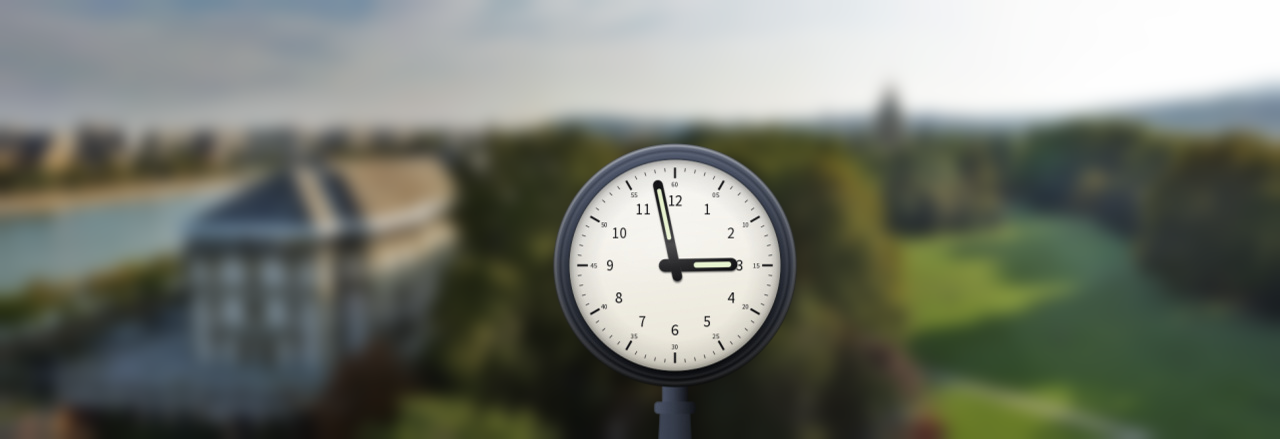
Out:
2.58
